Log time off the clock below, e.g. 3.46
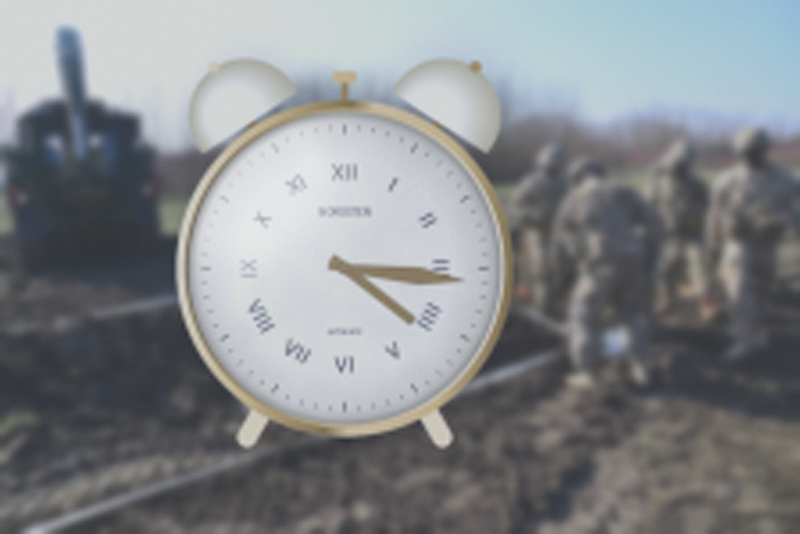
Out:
4.16
